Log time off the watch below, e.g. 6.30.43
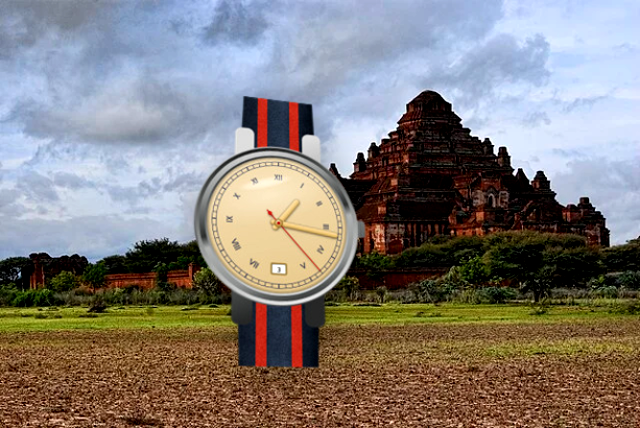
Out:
1.16.23
